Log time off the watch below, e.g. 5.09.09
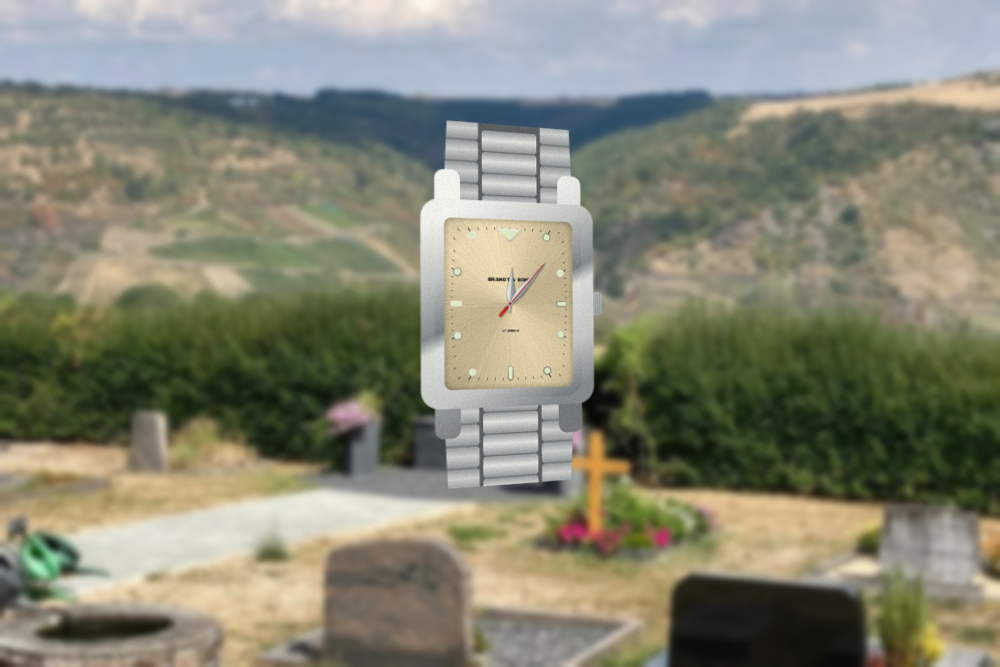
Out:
12.07.07
